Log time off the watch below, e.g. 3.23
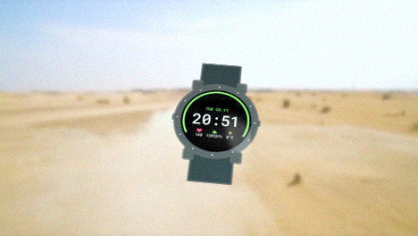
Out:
20.51
